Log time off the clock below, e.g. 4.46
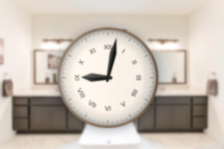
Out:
9.02
